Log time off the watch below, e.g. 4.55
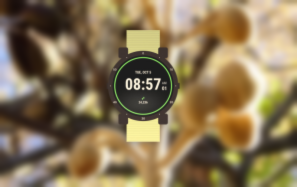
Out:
8.57
